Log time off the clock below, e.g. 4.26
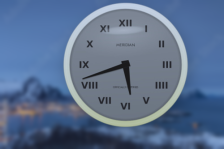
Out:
5.42
